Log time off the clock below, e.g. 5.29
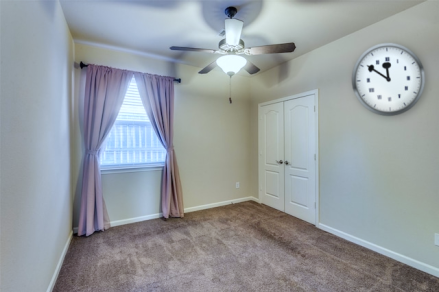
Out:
11.51
